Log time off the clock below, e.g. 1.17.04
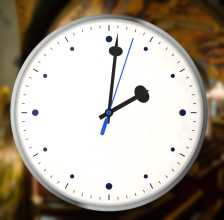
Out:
2.01.03
